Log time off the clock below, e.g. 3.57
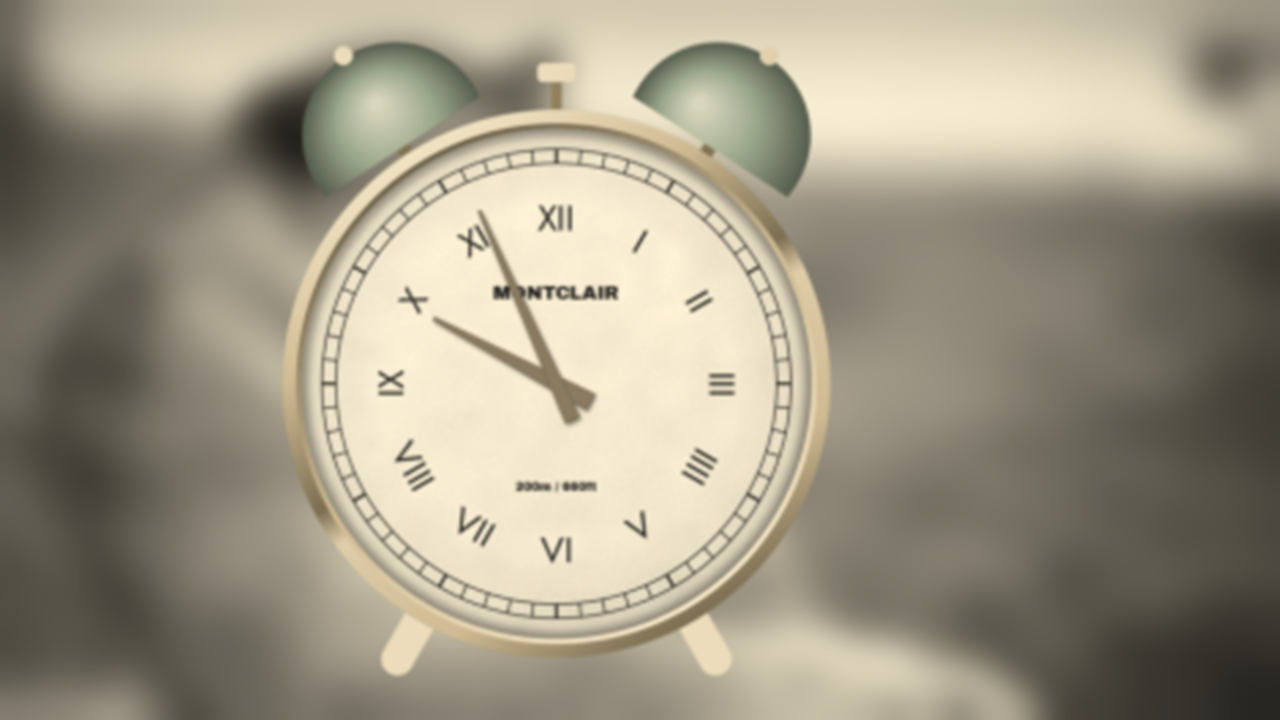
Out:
9.56
